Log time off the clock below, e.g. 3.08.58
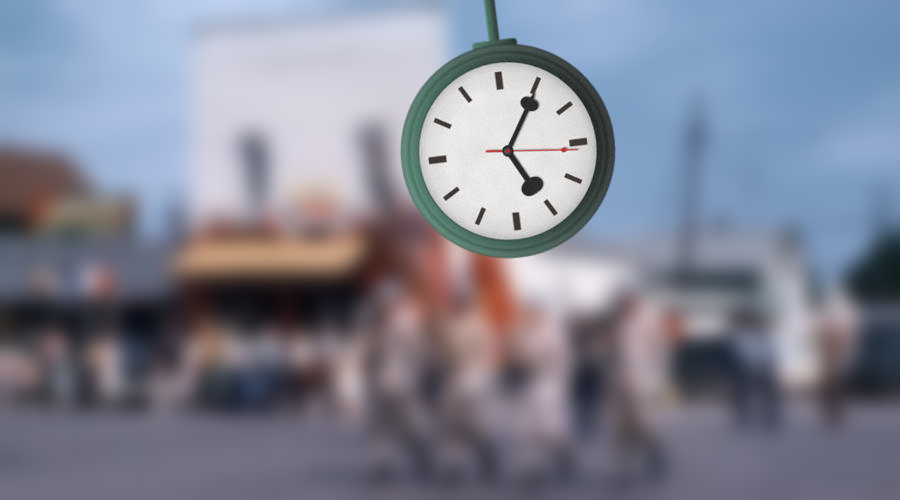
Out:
5.05.16
